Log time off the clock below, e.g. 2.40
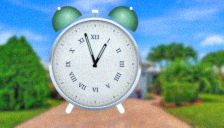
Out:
12.57
